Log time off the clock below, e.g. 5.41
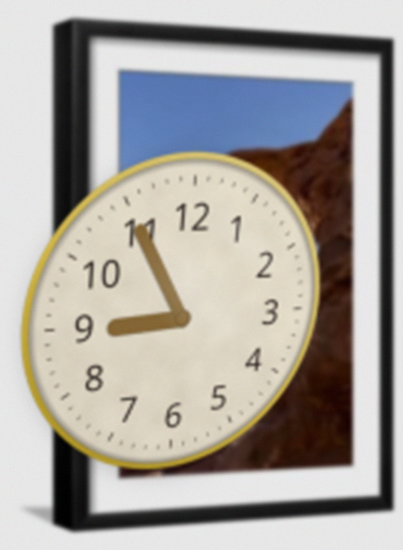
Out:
8.55
